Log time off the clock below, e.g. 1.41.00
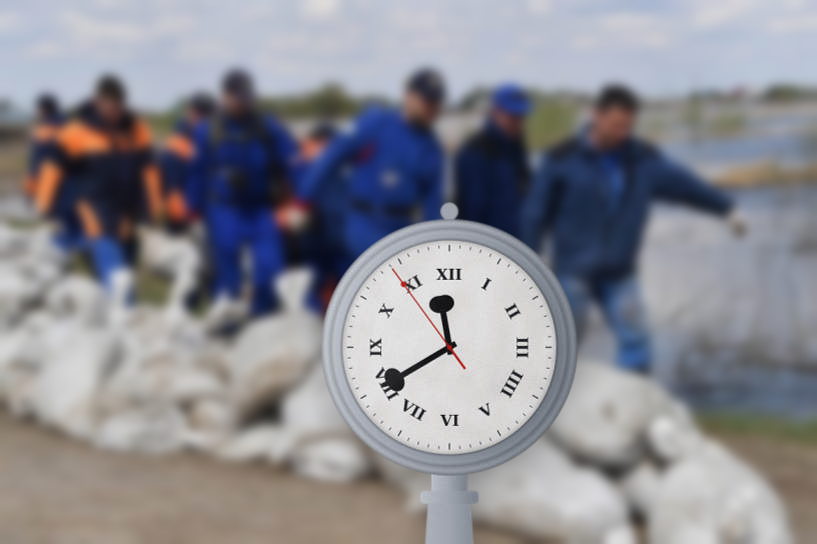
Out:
11.39.54
